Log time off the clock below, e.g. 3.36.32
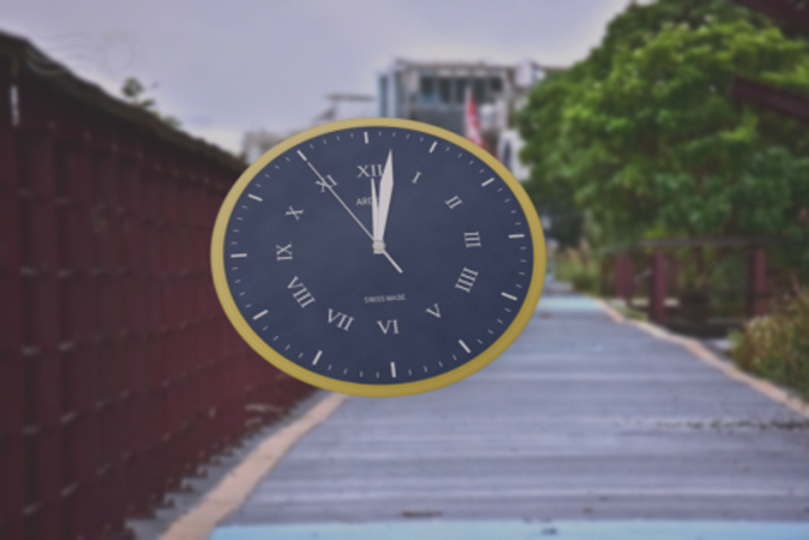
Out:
12.01.55
